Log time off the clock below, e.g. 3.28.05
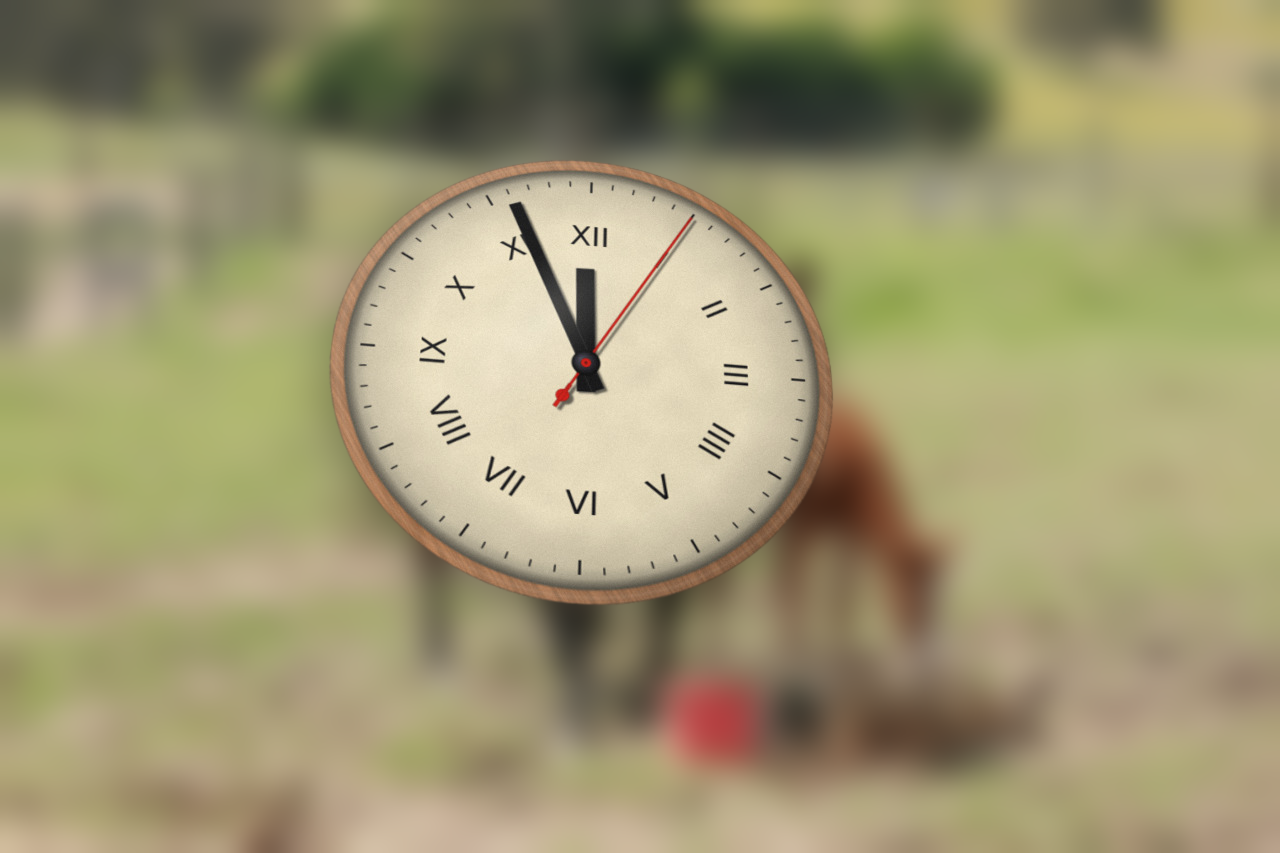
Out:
11.56.05
